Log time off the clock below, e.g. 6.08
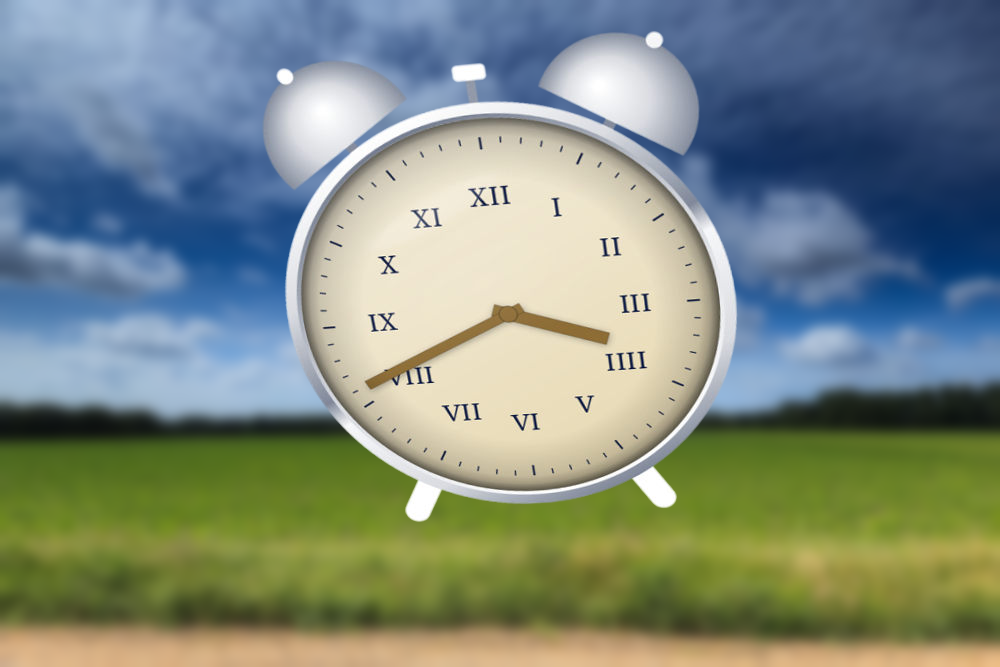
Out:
3.41
